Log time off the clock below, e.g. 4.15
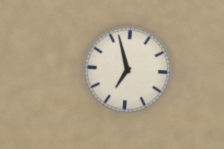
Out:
6.57
